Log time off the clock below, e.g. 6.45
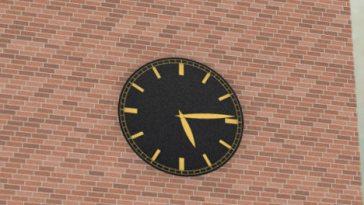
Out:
5.14
